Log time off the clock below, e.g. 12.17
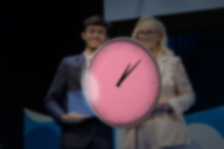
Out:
1.08
